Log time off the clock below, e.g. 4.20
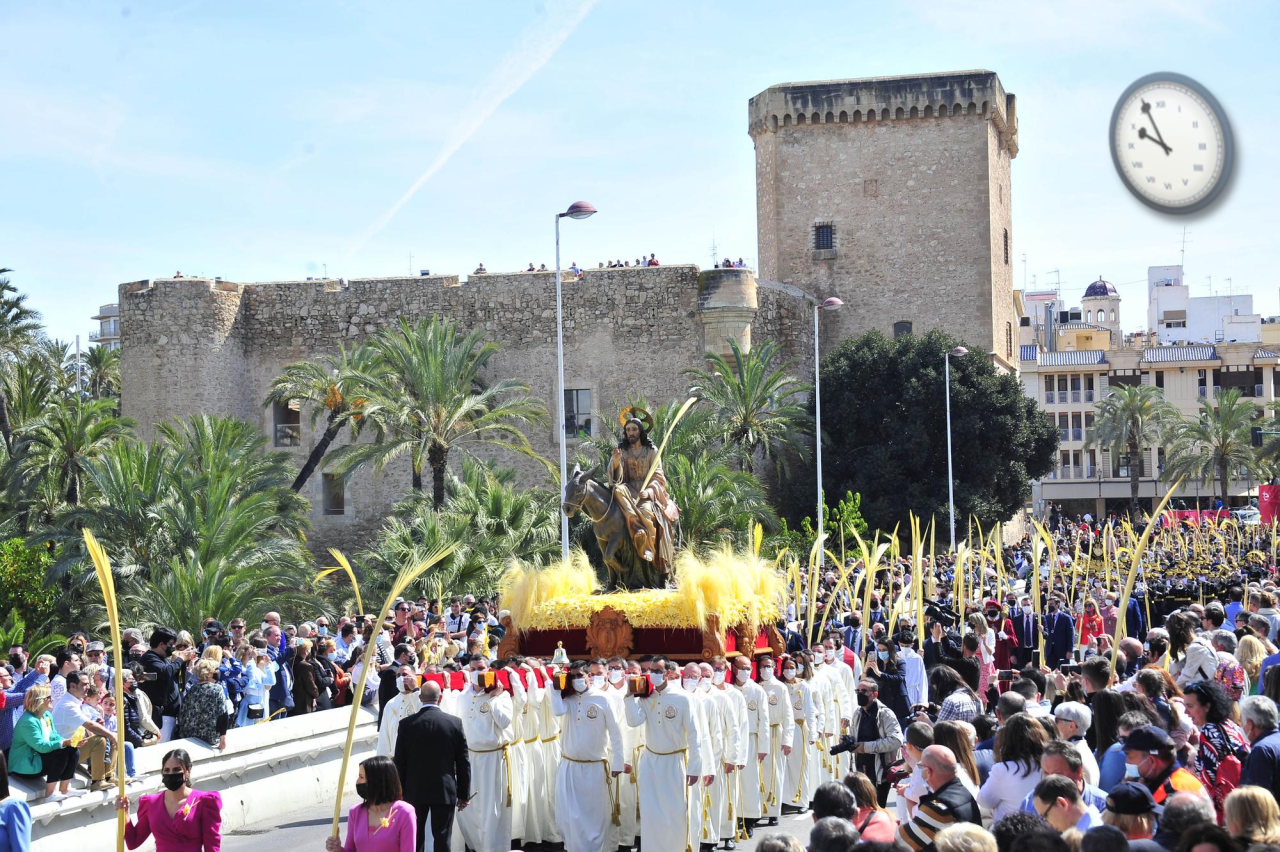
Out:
9.56
